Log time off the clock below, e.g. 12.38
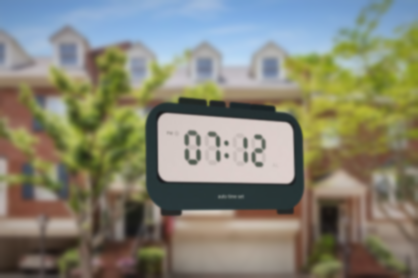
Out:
7.12
